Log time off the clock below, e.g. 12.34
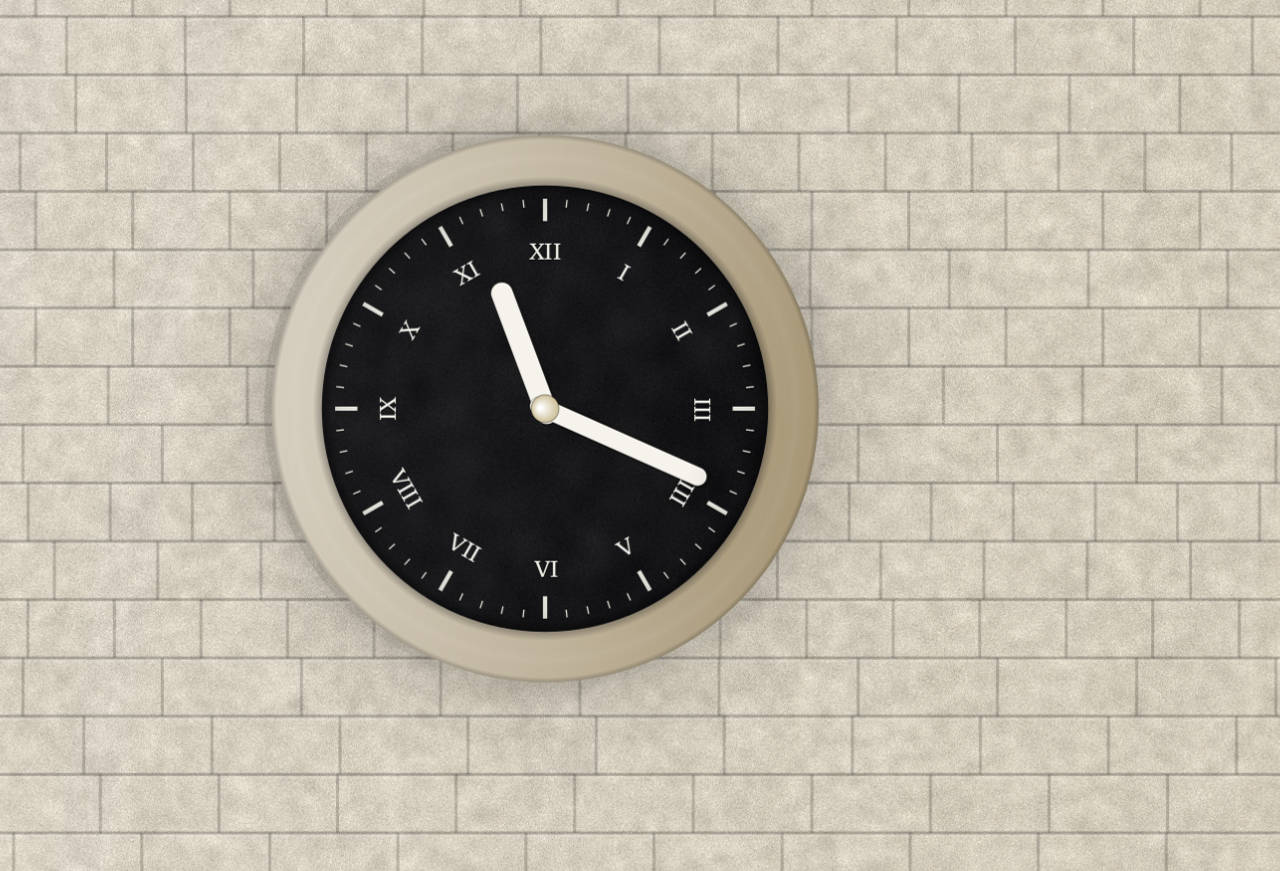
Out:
11.19
